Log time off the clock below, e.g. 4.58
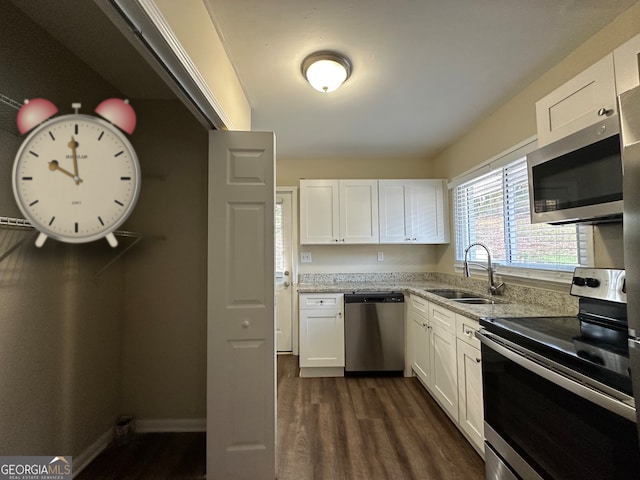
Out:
9.59
